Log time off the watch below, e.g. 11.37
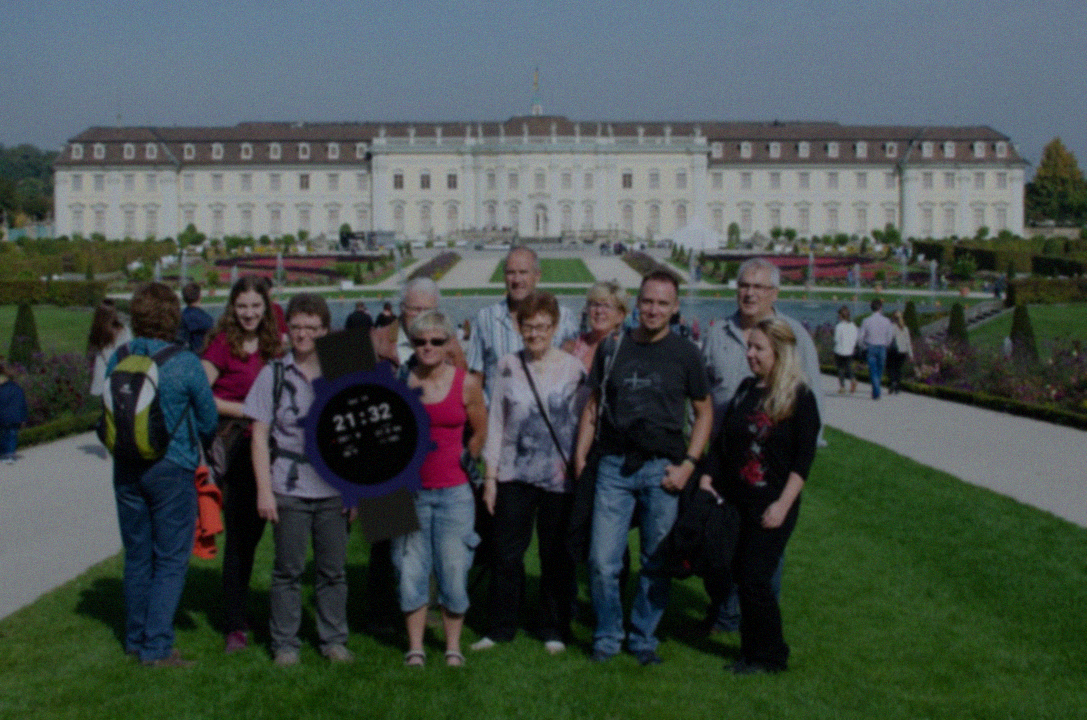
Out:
21.32
